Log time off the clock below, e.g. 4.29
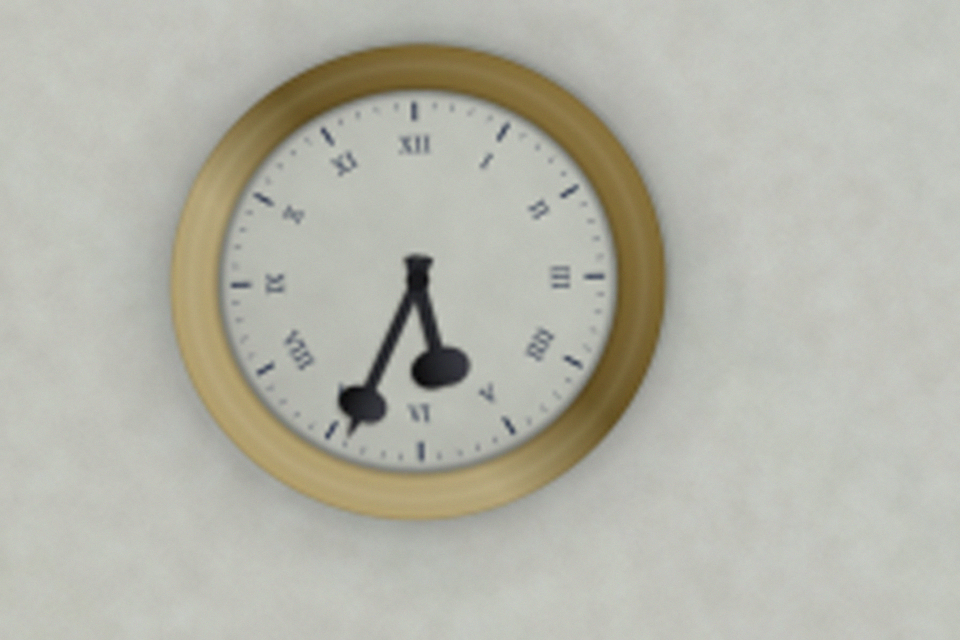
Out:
5.34
